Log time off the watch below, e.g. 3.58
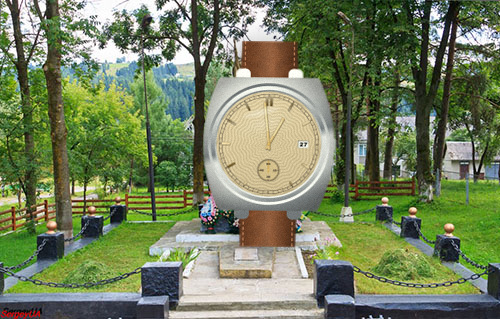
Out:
12.59
